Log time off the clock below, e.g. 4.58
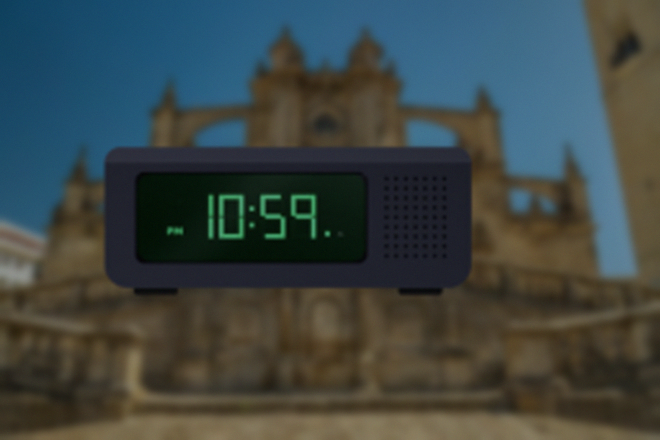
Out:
10.59
